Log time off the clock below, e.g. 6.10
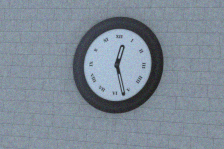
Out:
12.27
